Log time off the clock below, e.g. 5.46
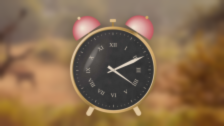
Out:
4.11
